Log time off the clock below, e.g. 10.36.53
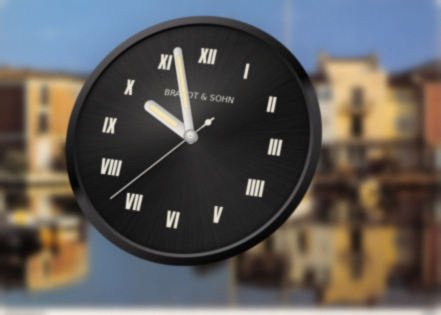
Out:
9.56.37
